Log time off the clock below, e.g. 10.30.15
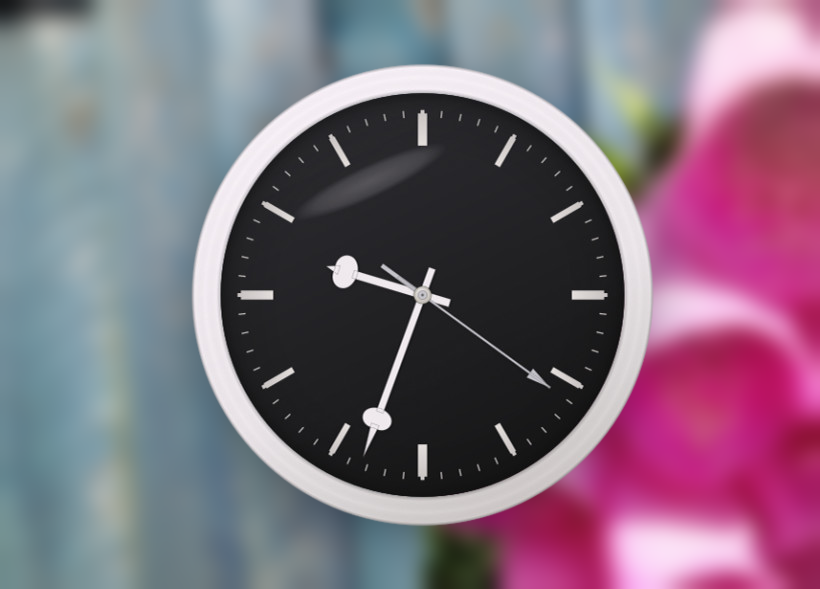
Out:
9.33.21
